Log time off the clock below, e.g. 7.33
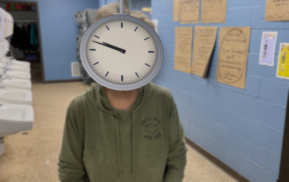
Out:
9.48
